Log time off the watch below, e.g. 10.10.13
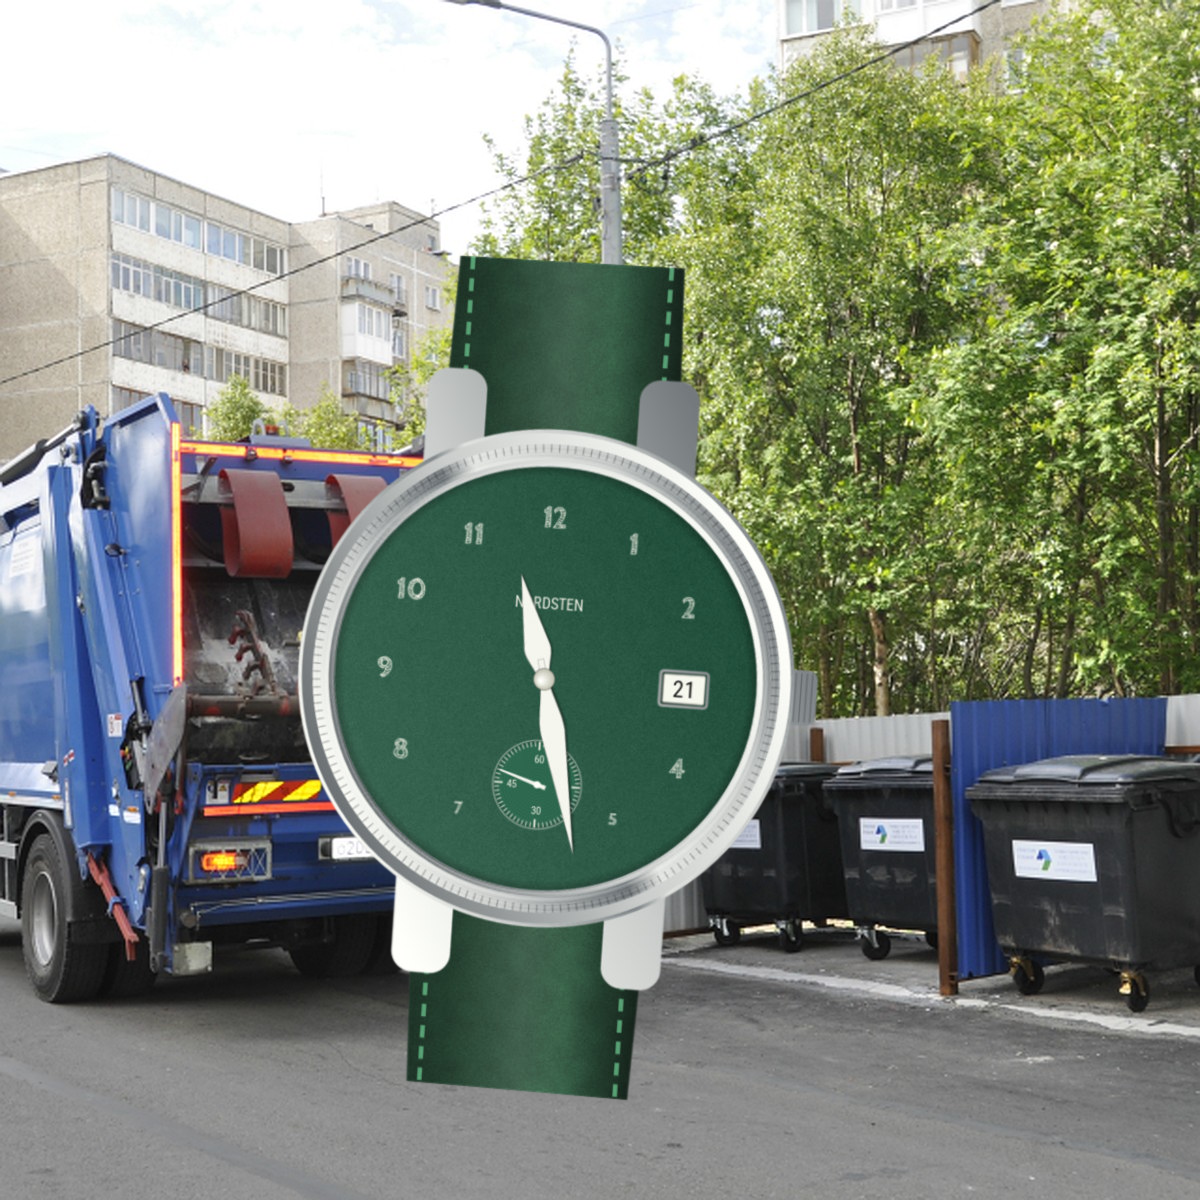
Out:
11.27.48
